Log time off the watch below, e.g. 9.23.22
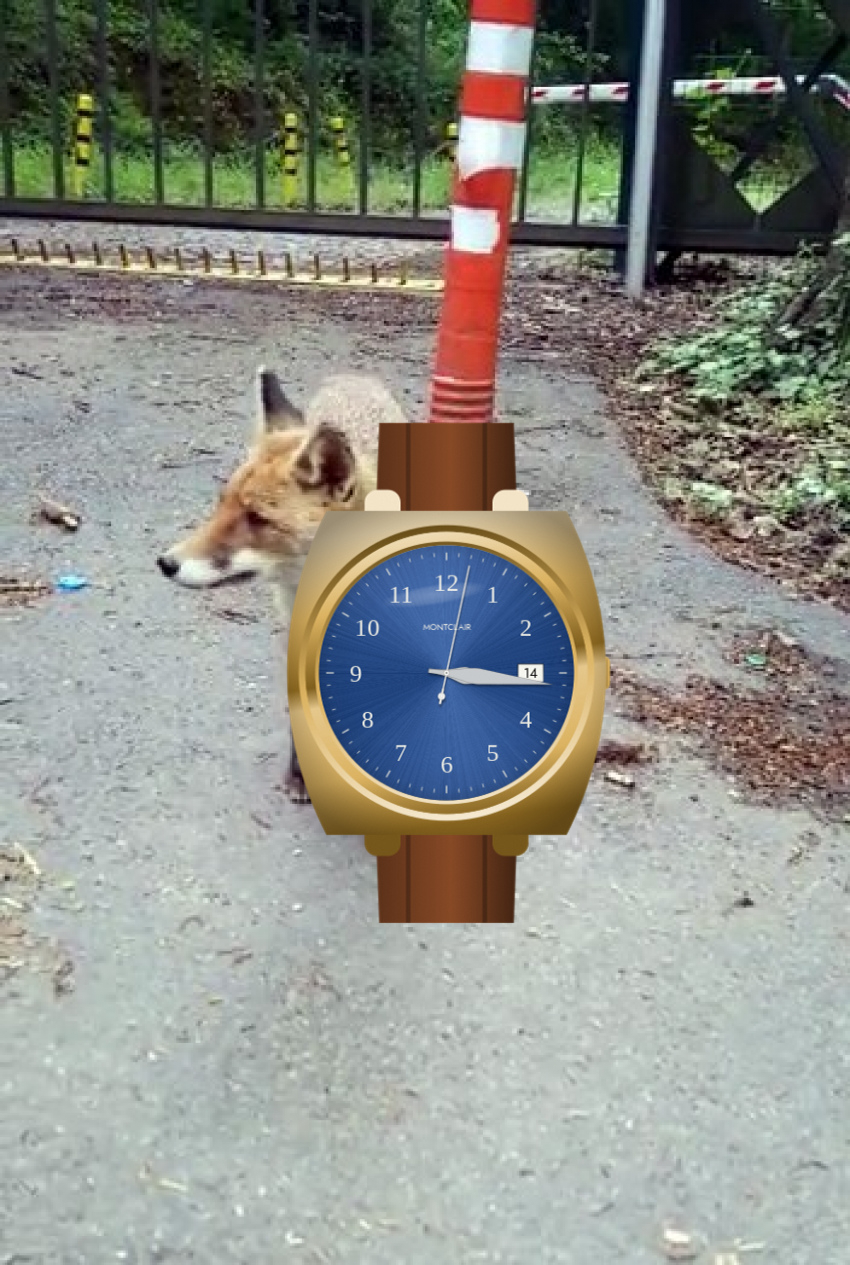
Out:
3.16.02
